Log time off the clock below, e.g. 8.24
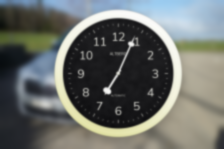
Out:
7.04
